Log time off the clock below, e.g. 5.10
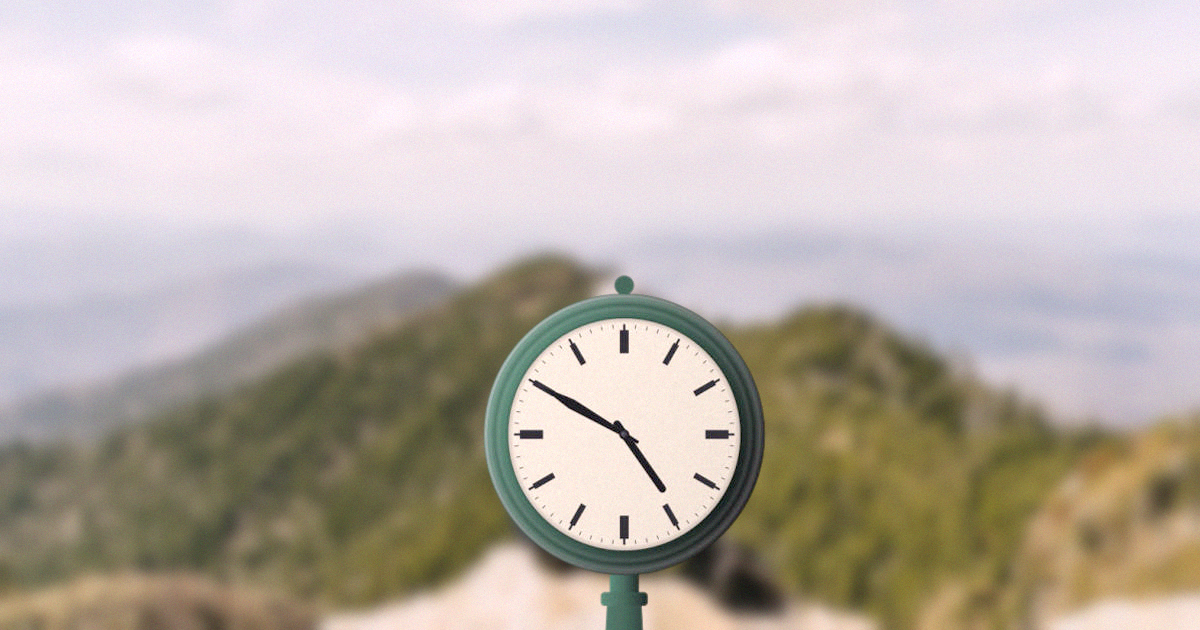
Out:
4.50
